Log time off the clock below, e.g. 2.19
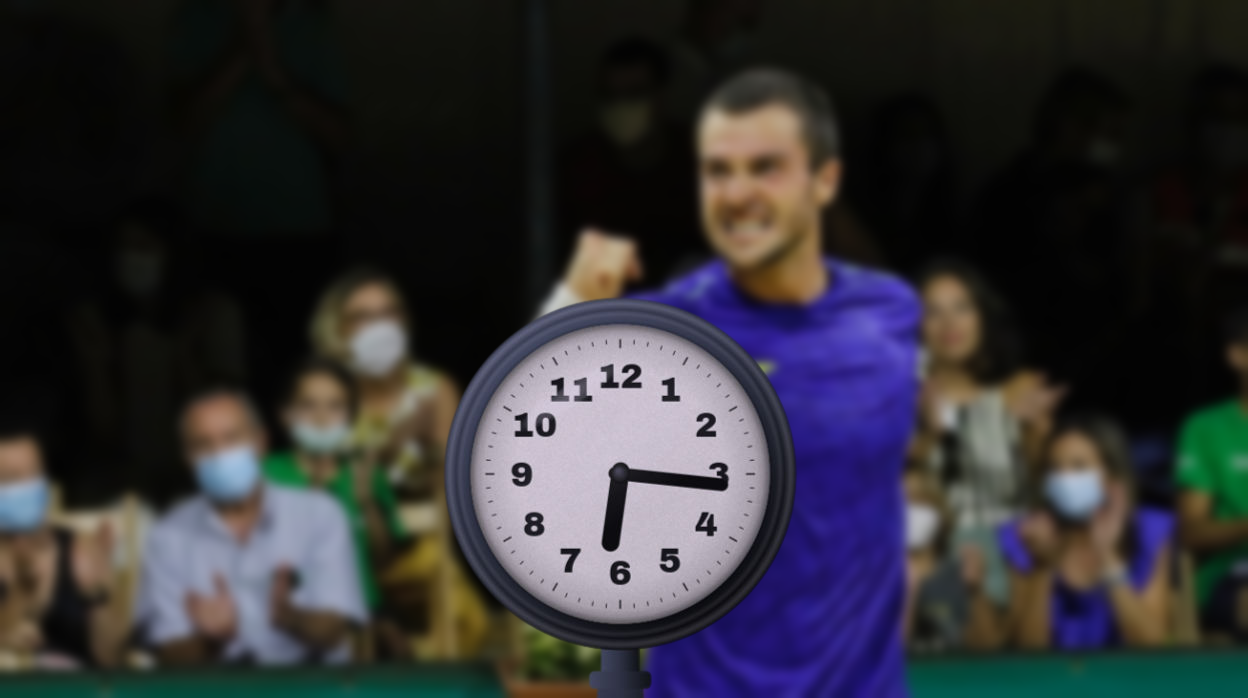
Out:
6.16
